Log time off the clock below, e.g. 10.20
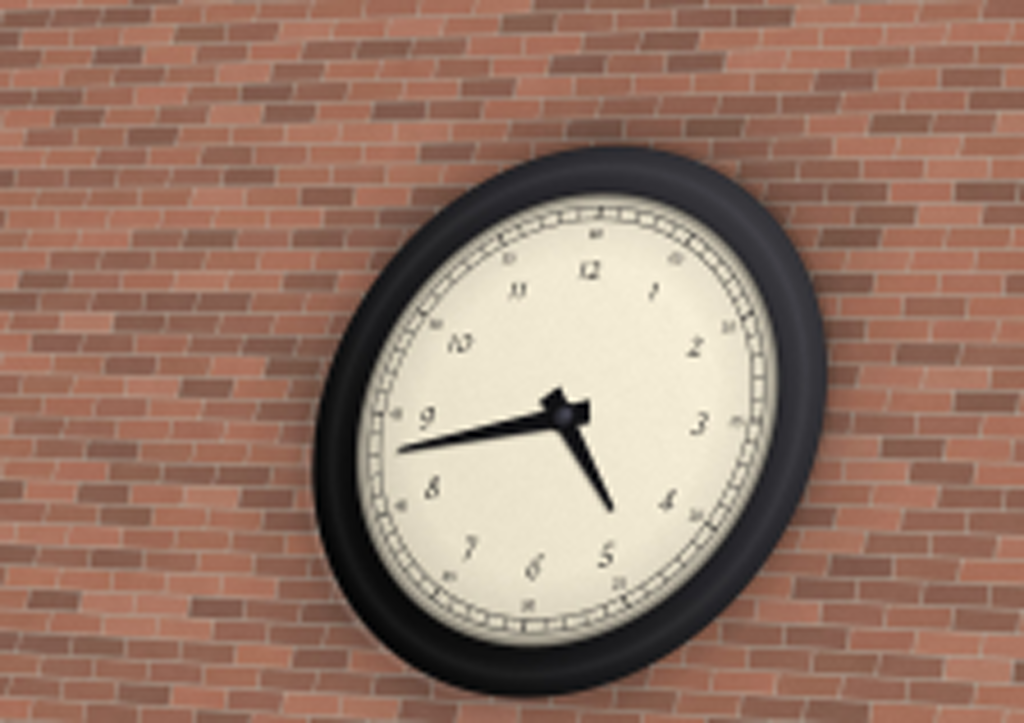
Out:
4.43
